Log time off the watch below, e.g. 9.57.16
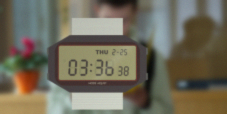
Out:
3.36.38
